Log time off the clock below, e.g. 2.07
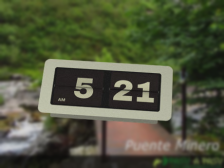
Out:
5.21
